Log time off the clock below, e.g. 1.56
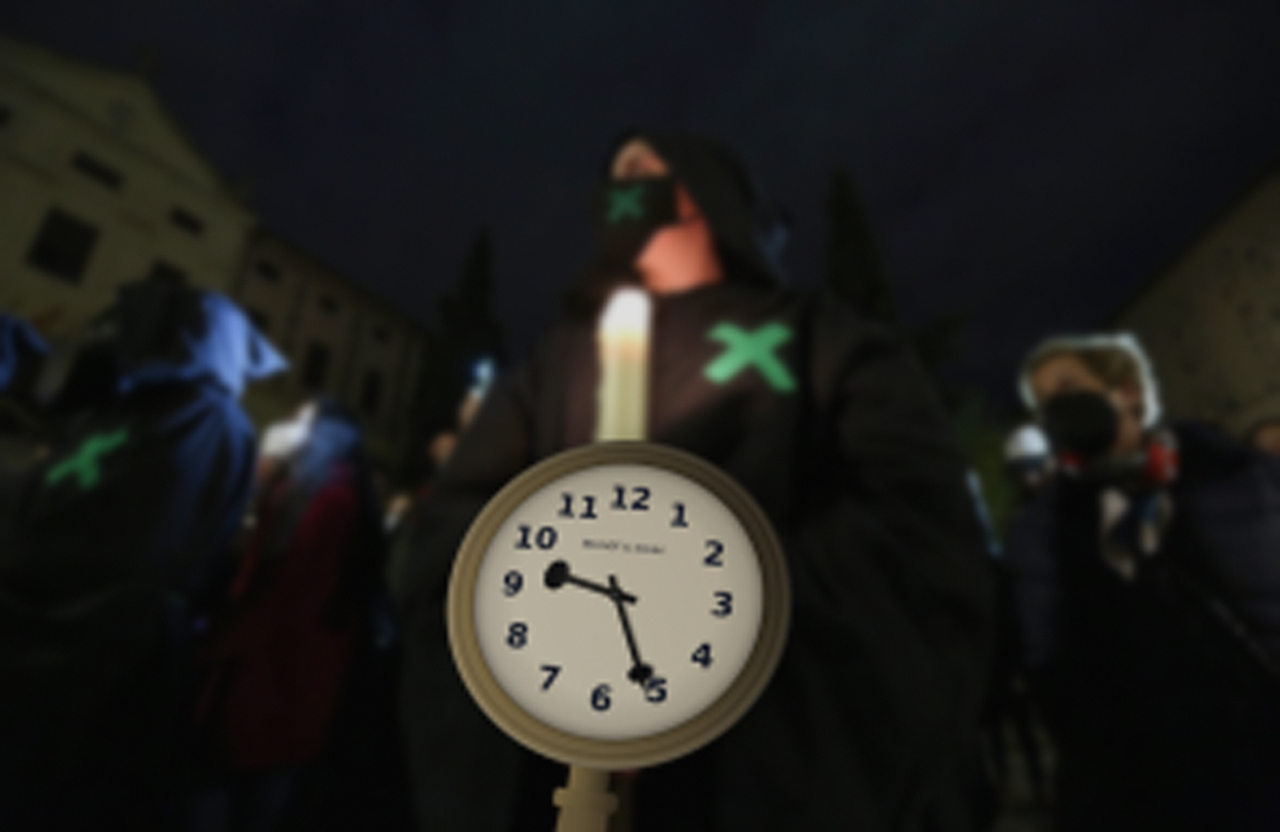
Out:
9.26
